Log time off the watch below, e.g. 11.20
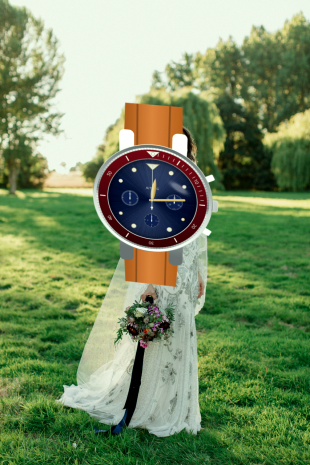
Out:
12.14
